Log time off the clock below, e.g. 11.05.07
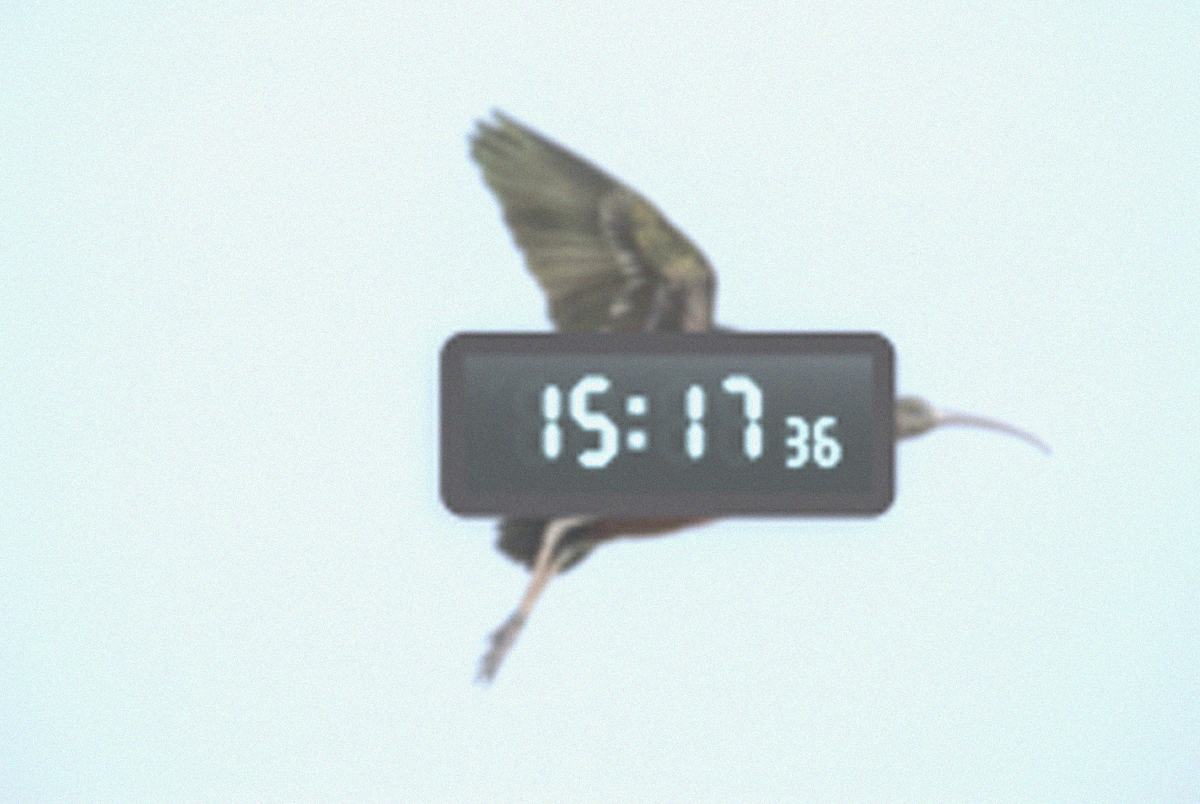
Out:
15.17.36
